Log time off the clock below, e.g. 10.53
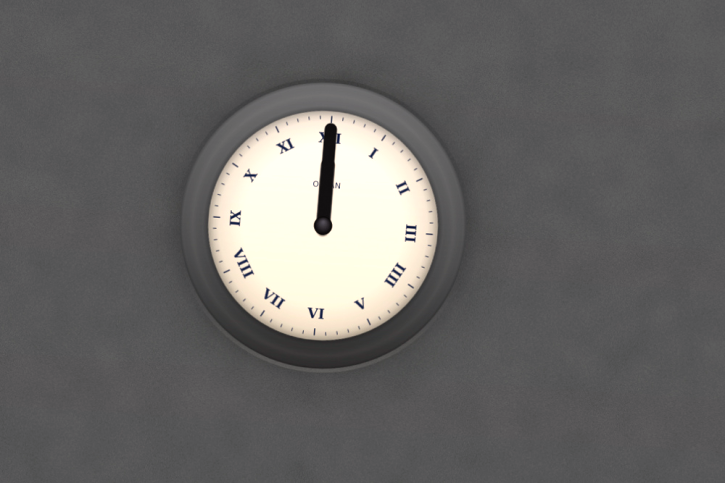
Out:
12.00
